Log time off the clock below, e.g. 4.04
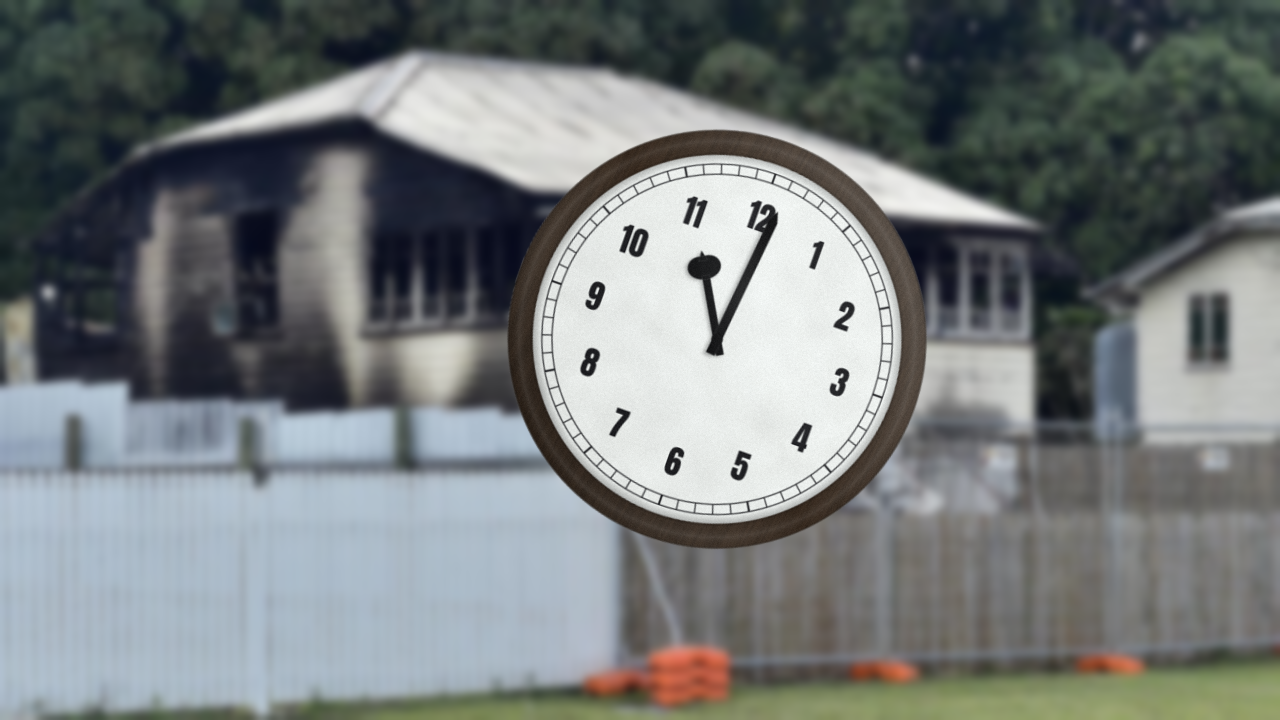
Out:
11.01
